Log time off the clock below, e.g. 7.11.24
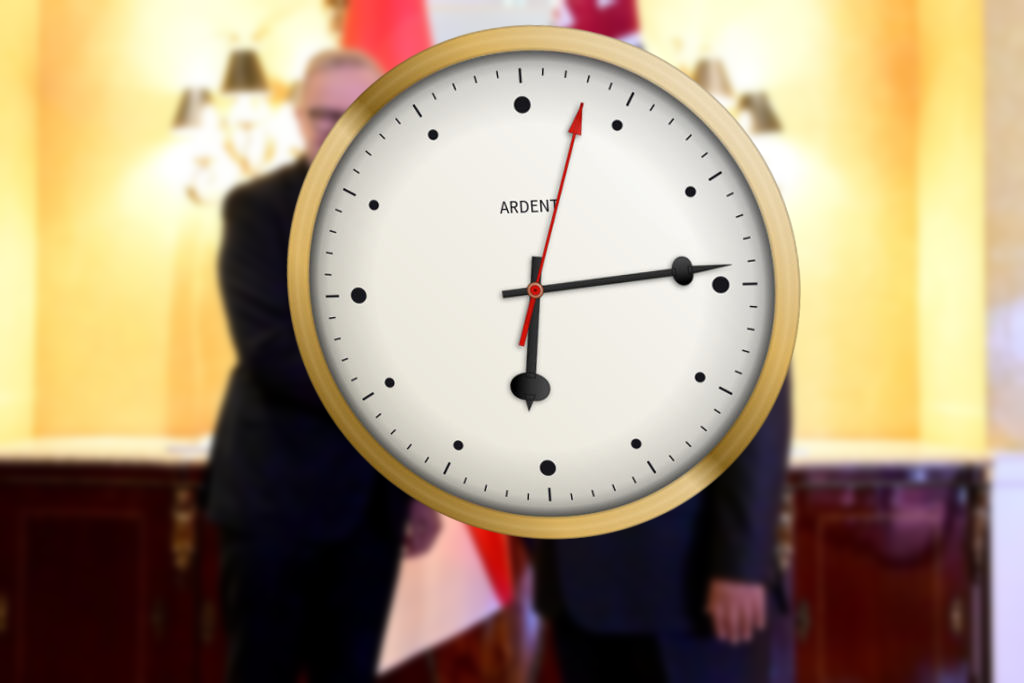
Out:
6.14.03
